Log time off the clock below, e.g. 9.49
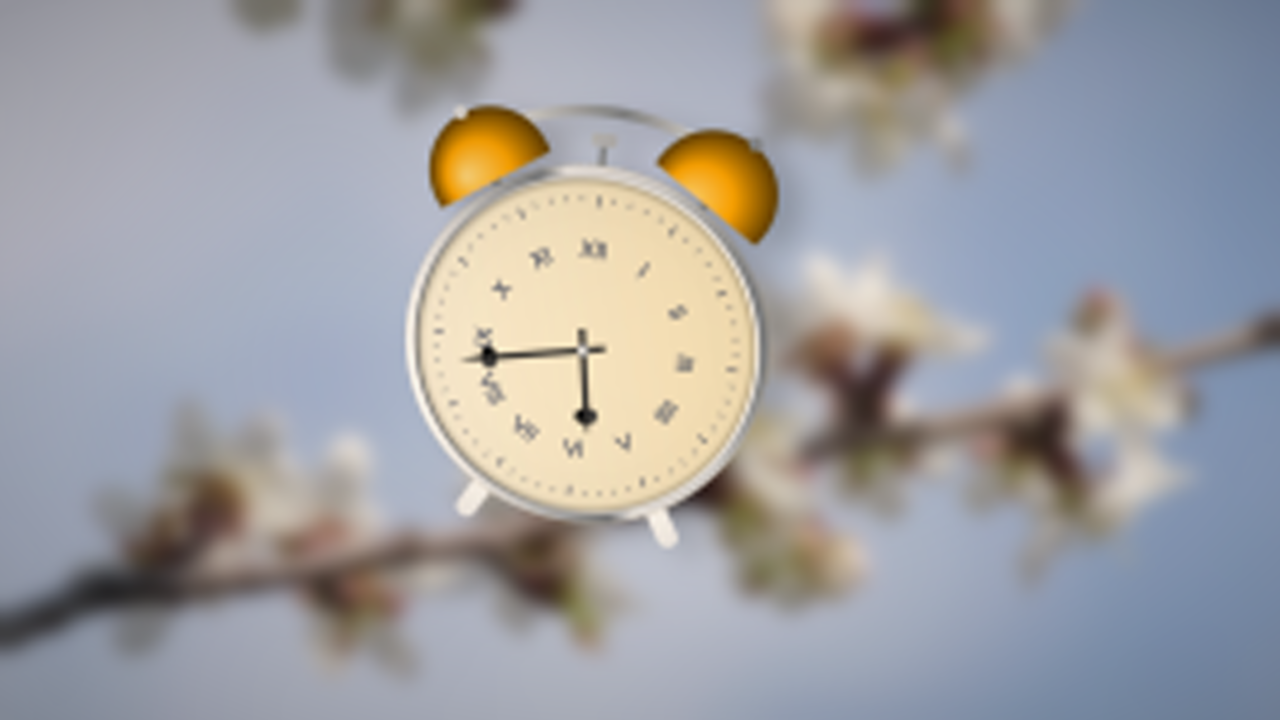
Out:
5.43
